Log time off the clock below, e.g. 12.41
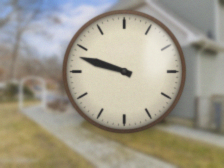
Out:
9.48
